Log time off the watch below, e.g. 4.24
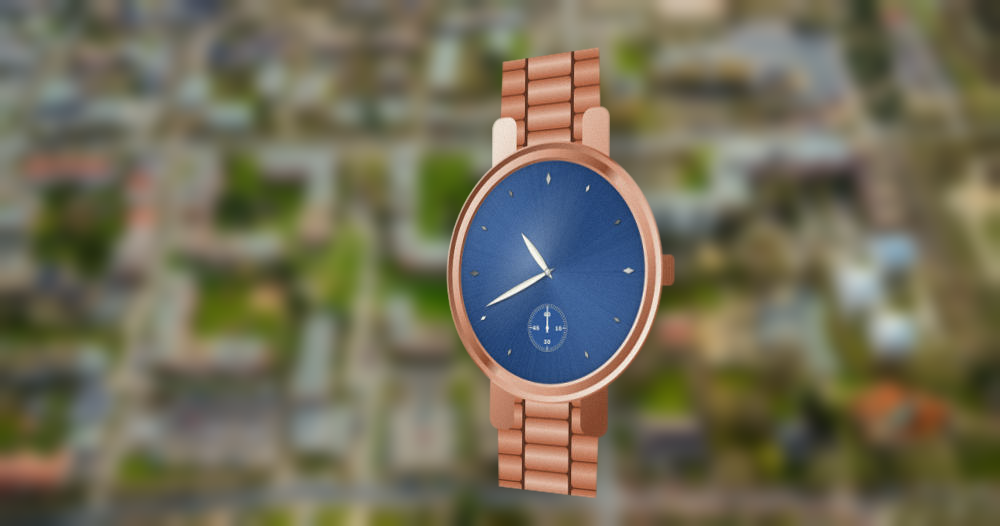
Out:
10.41
